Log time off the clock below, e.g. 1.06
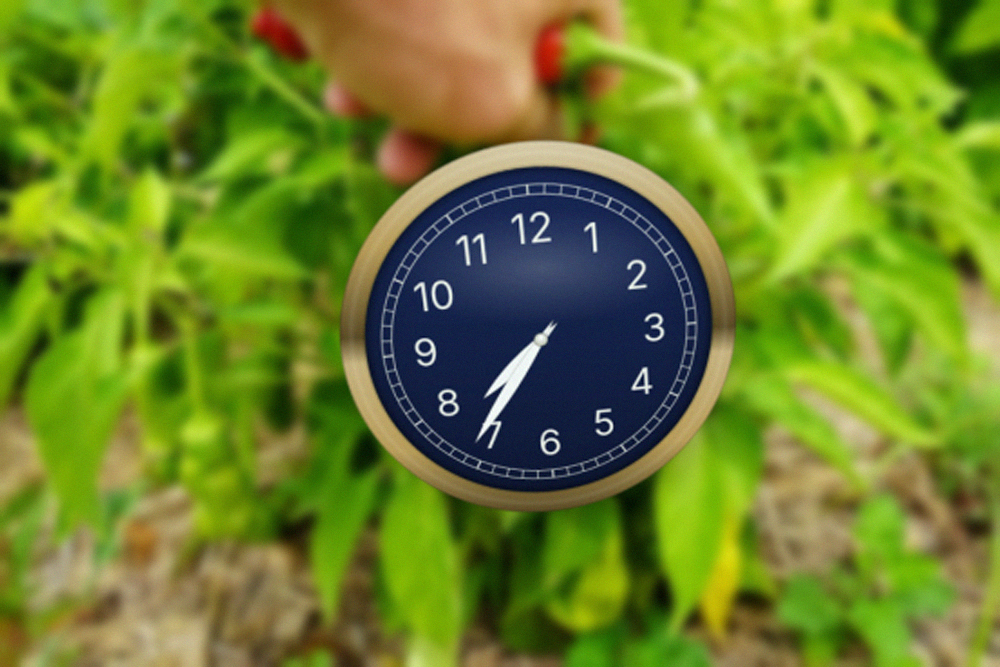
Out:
7.36
